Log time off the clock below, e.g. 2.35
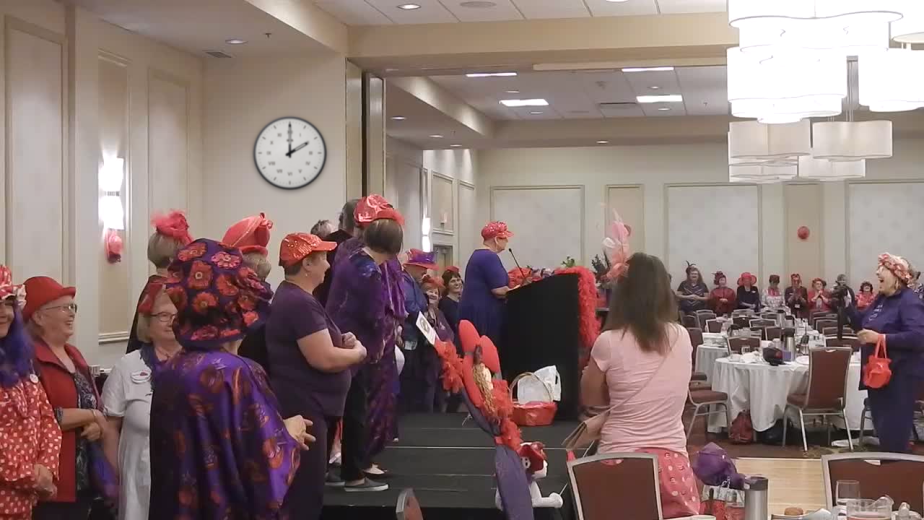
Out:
2.00
